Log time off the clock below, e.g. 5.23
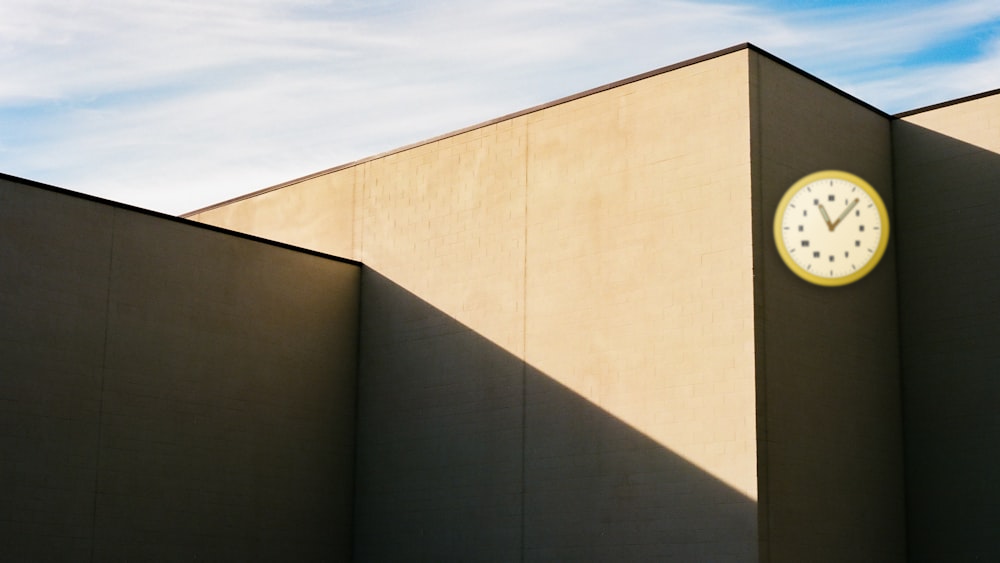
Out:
11.07
